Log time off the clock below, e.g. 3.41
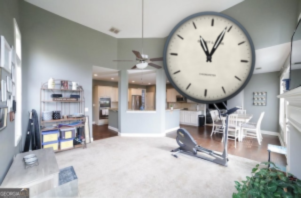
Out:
11.04
